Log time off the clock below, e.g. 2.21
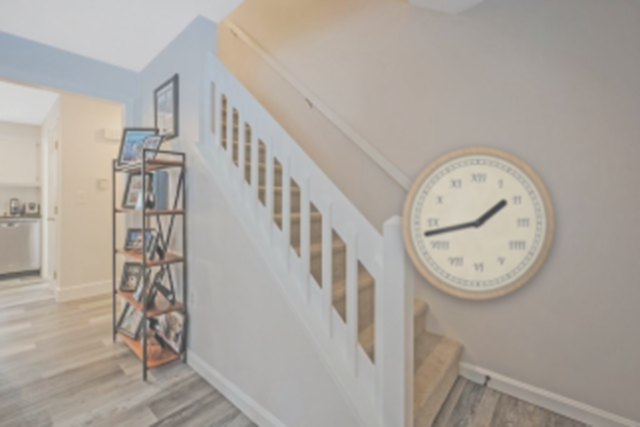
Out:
1.43
